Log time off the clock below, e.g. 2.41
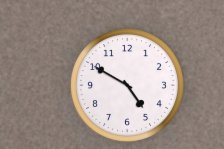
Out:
4.50
